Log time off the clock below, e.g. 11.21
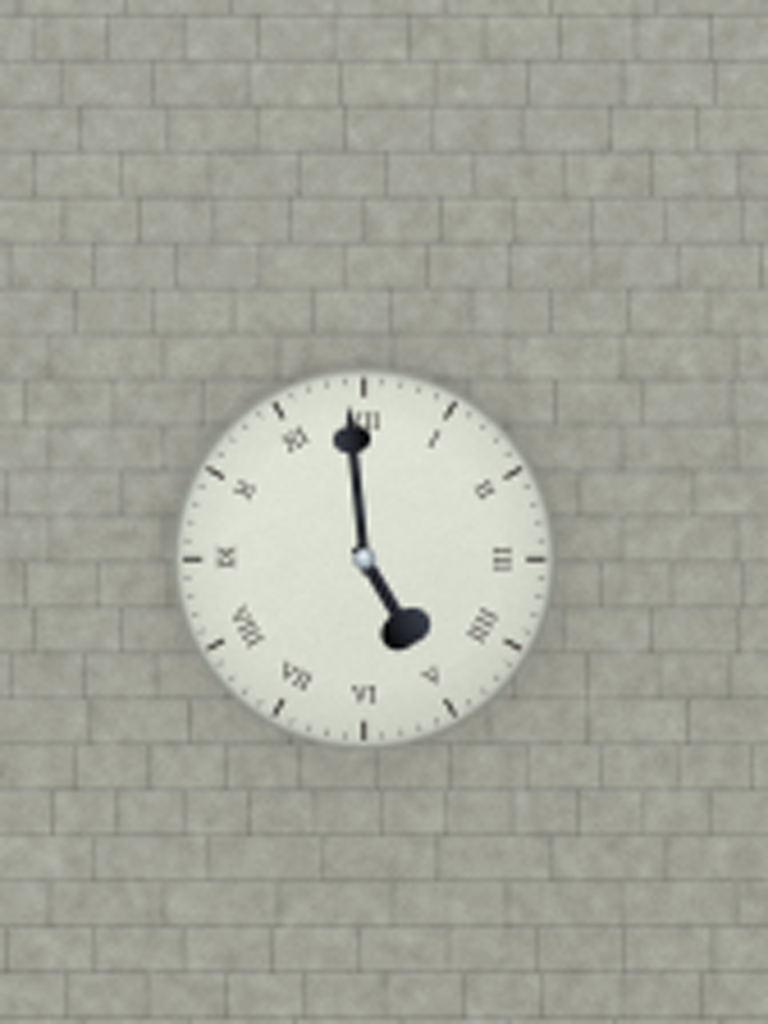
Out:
4.59
